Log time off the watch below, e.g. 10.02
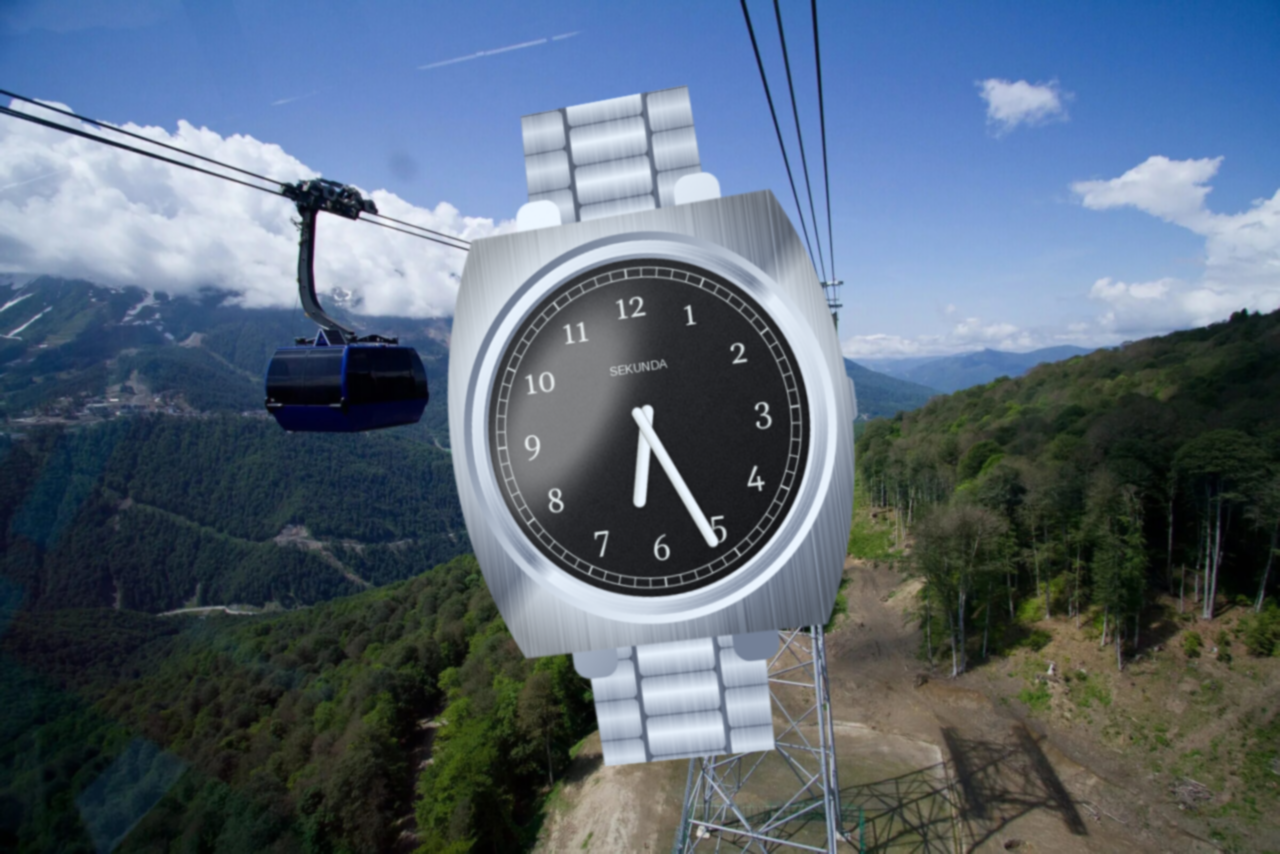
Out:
6.26
